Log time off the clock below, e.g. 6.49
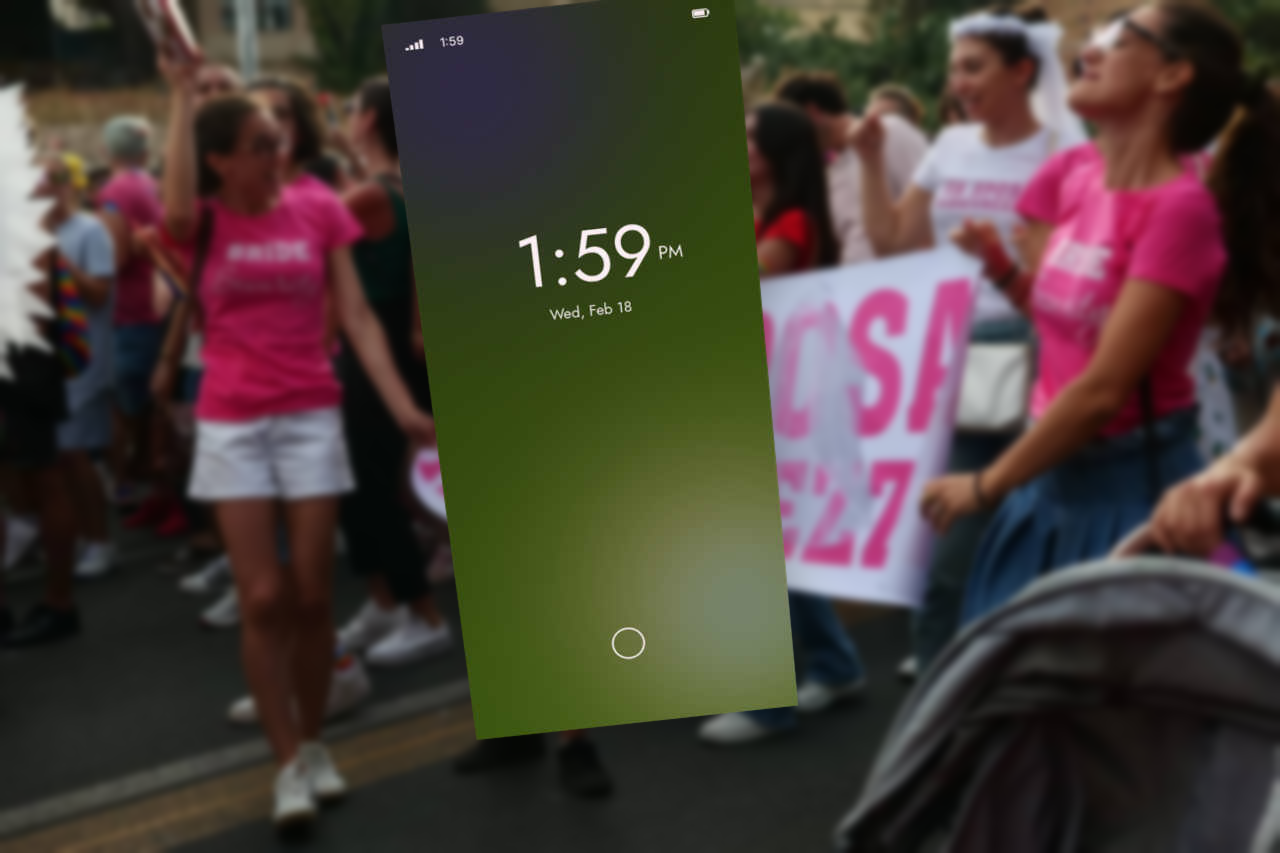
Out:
1.59
